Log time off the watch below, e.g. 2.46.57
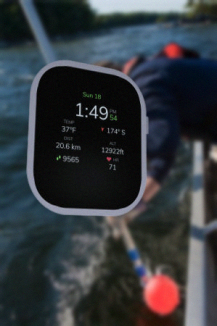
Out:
1.49.54
